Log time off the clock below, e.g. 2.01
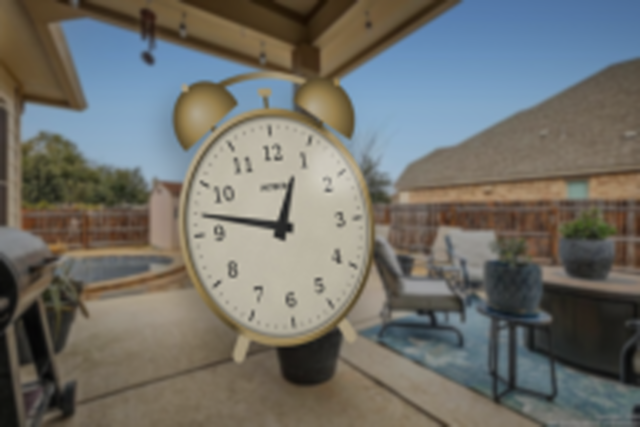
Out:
12.47
